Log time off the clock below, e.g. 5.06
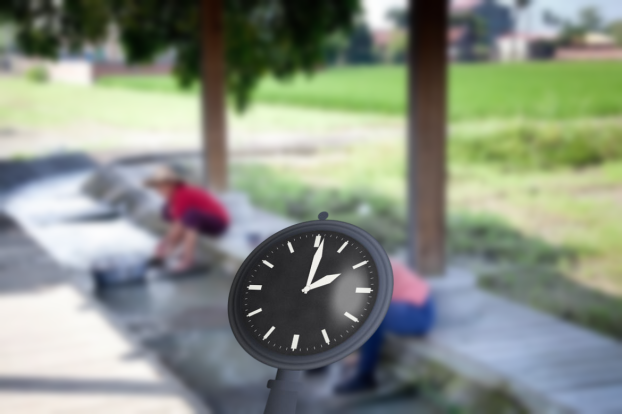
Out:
2.01
